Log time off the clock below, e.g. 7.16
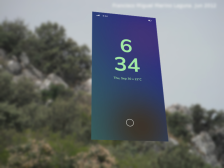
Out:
6.34
